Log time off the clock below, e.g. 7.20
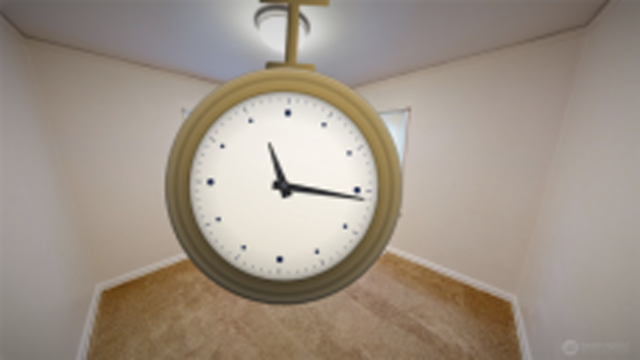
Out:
11.16
